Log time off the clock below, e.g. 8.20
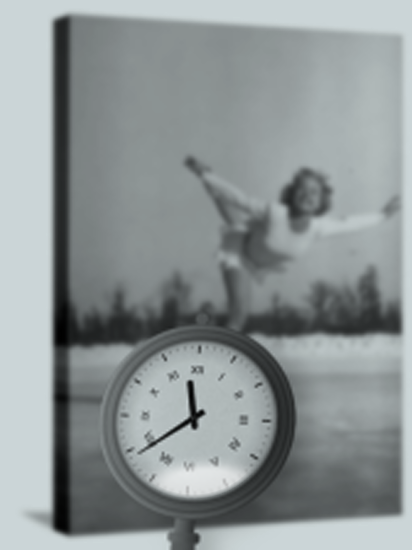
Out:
11.39
